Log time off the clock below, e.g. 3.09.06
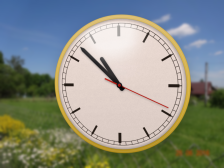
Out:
10.52.19
